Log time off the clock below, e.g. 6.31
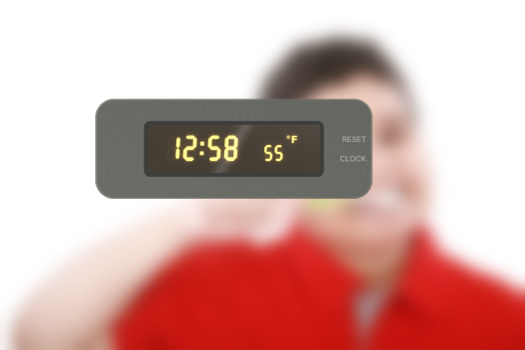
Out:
12.58
